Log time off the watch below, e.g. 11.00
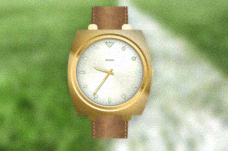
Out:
9.36
